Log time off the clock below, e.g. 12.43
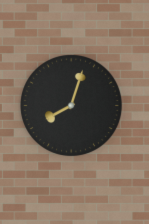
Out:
8.03
